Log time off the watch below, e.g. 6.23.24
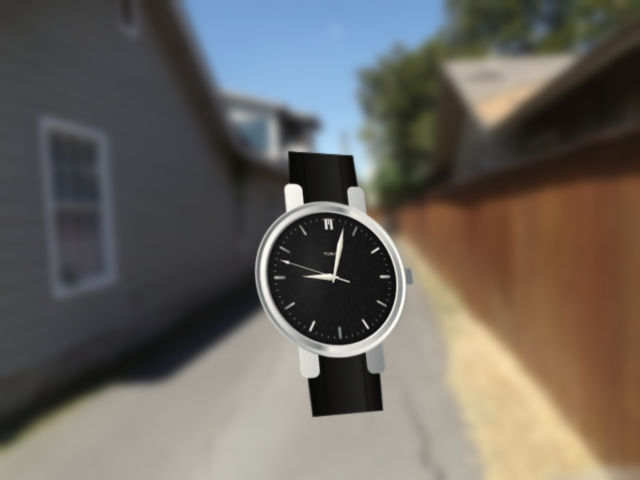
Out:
9.02.48
